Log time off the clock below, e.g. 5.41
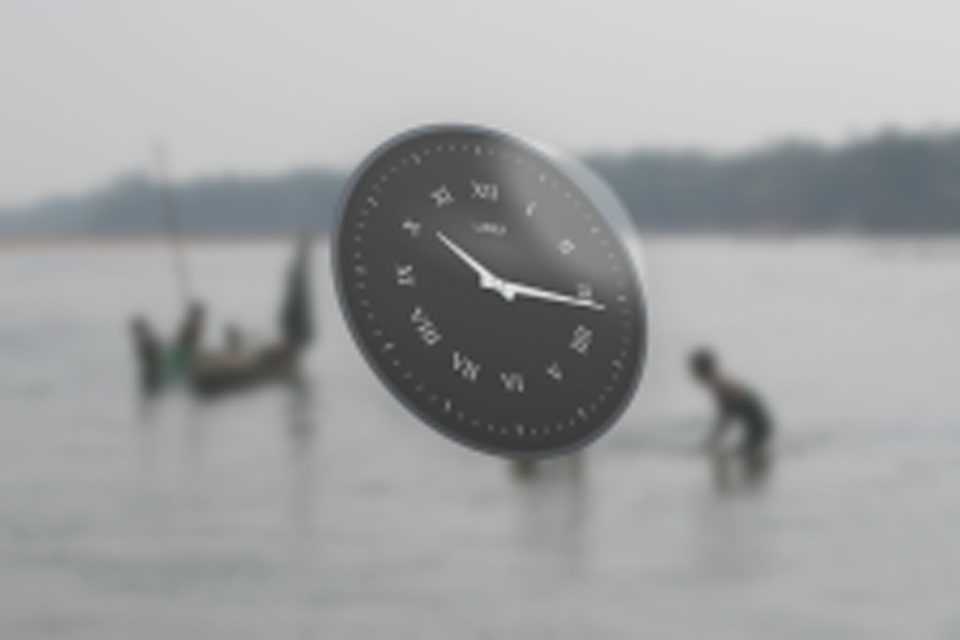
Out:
10.16
